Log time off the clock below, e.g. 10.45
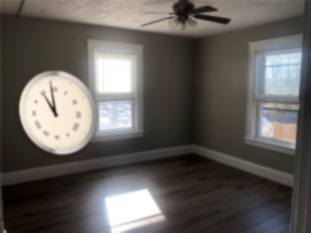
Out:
10.59
